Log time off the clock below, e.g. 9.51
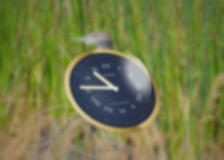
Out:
10.46
